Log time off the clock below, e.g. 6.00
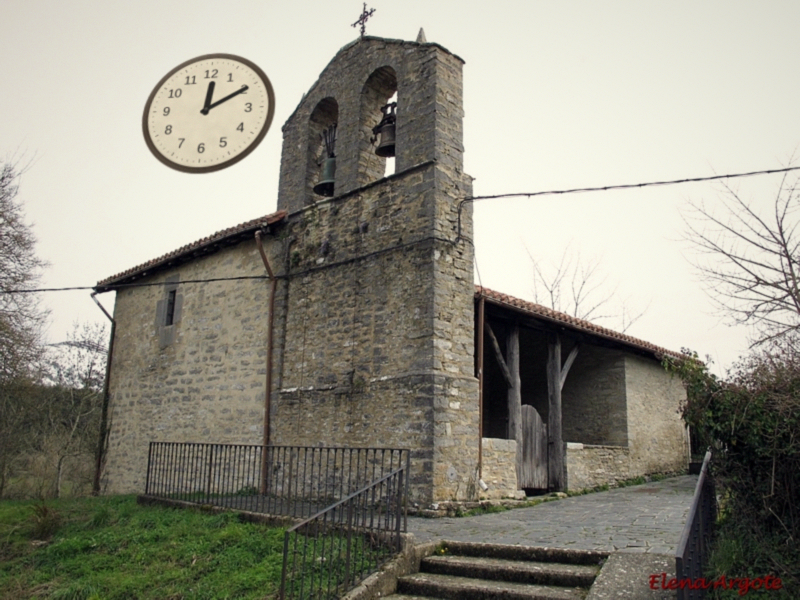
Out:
12.10
